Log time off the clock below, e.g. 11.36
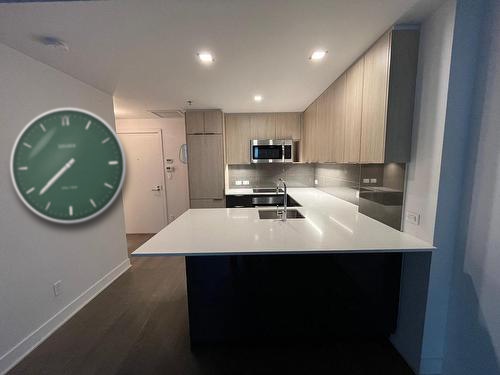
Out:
7.38
